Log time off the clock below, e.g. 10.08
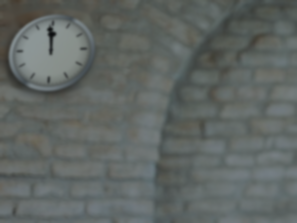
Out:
11.59
